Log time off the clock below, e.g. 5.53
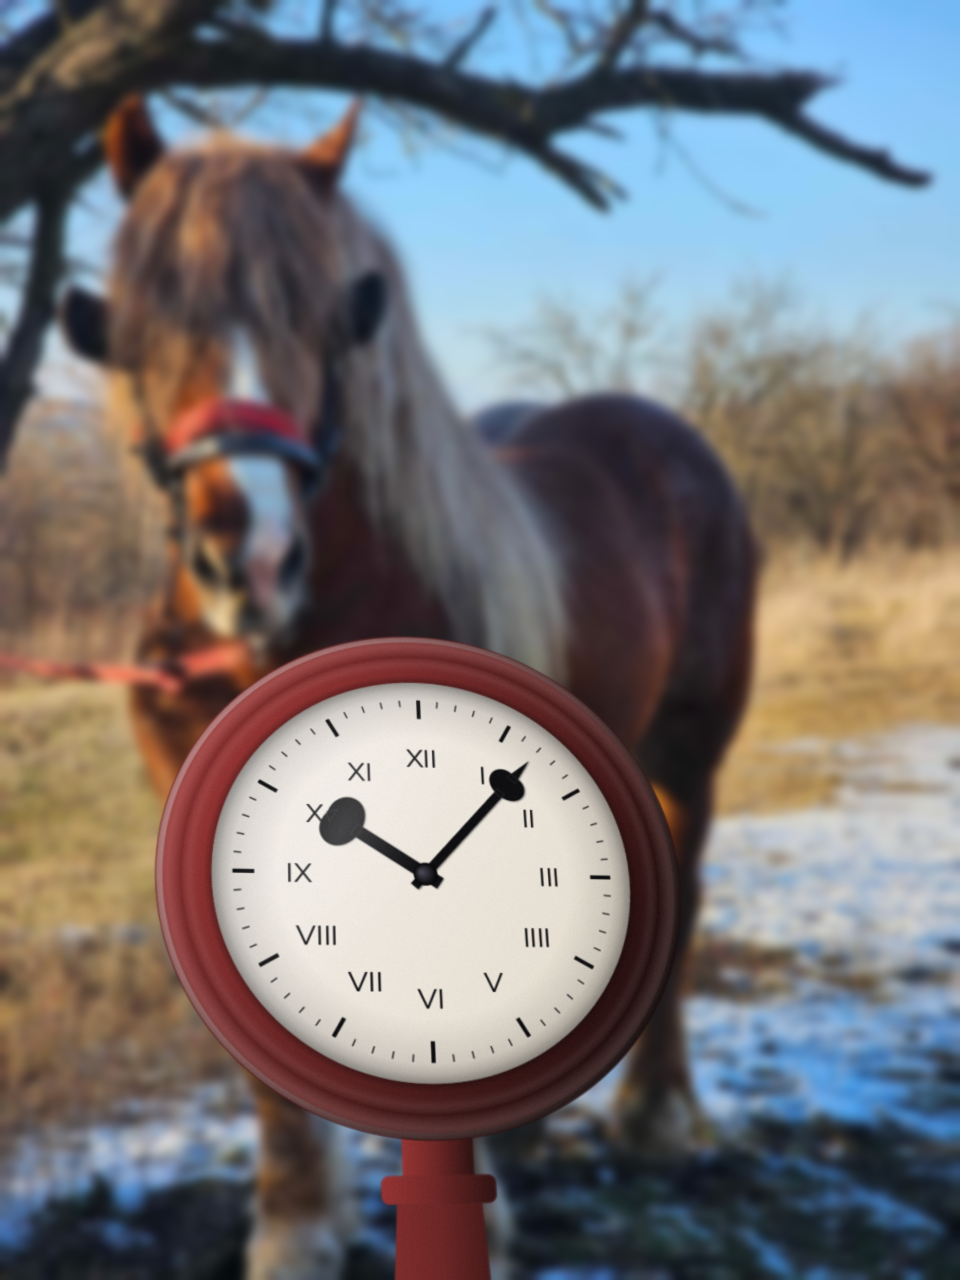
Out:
10.07
